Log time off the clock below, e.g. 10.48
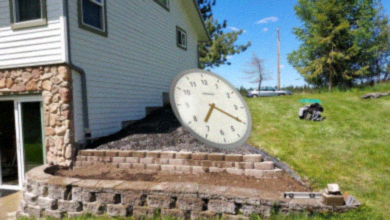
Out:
7.20
